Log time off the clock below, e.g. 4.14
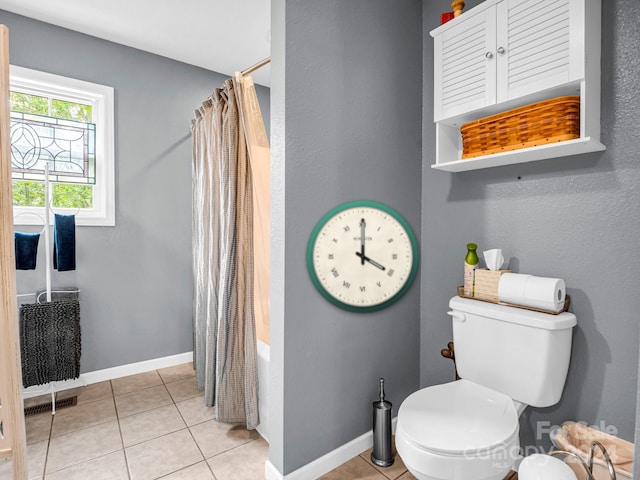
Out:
4.00
